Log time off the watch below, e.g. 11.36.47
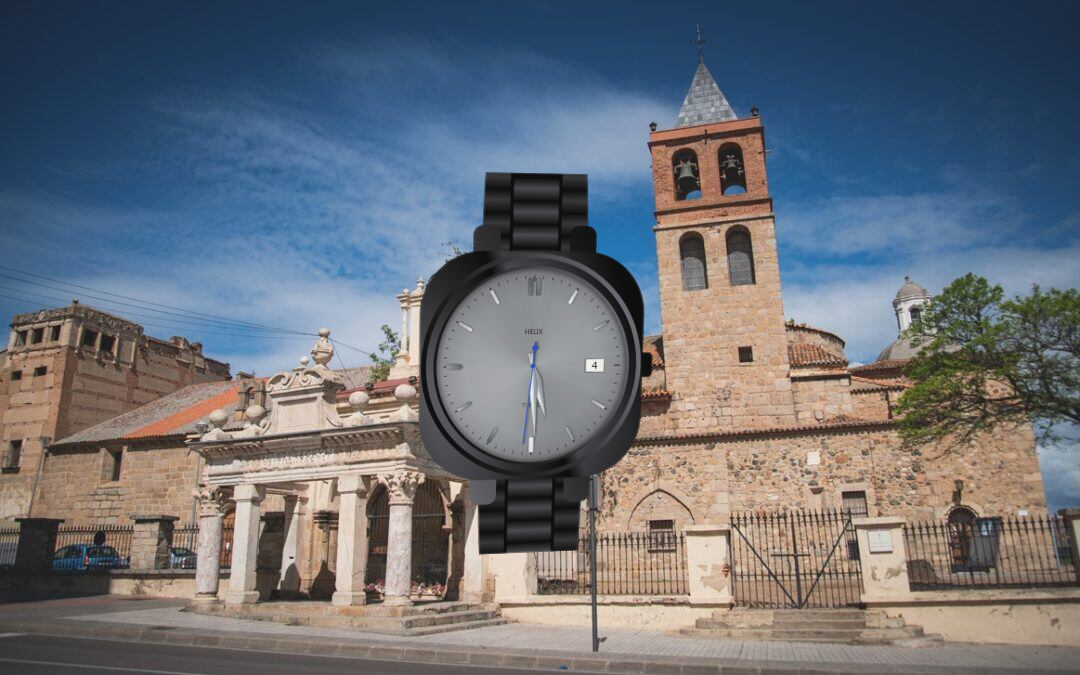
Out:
5.29.31
